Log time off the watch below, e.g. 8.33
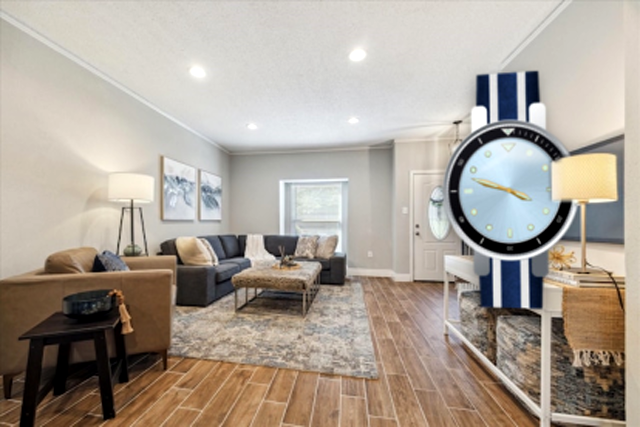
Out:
3.48
